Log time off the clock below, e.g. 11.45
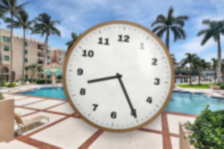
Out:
8.25
